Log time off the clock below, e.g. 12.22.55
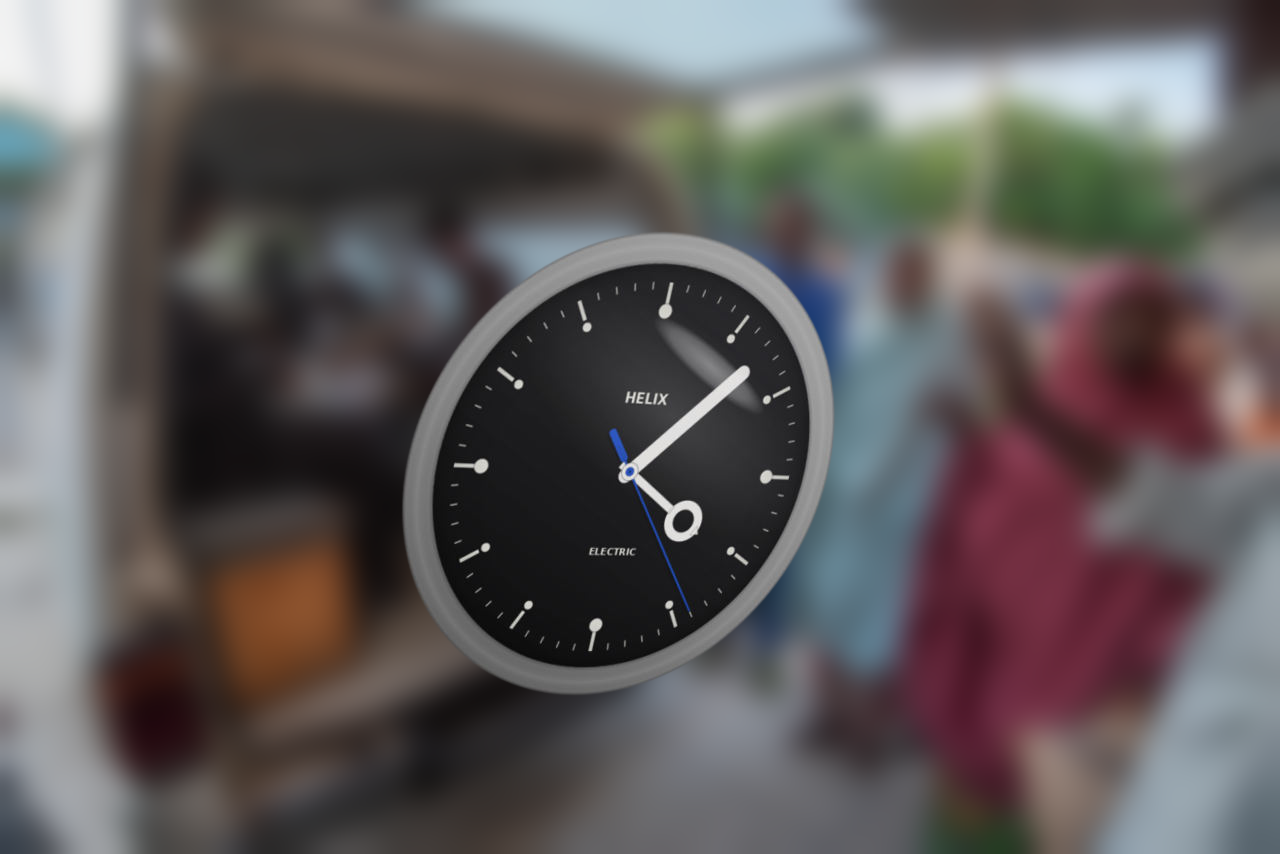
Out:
4.07.24
